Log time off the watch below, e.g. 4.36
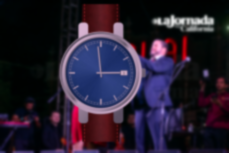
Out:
2.59
